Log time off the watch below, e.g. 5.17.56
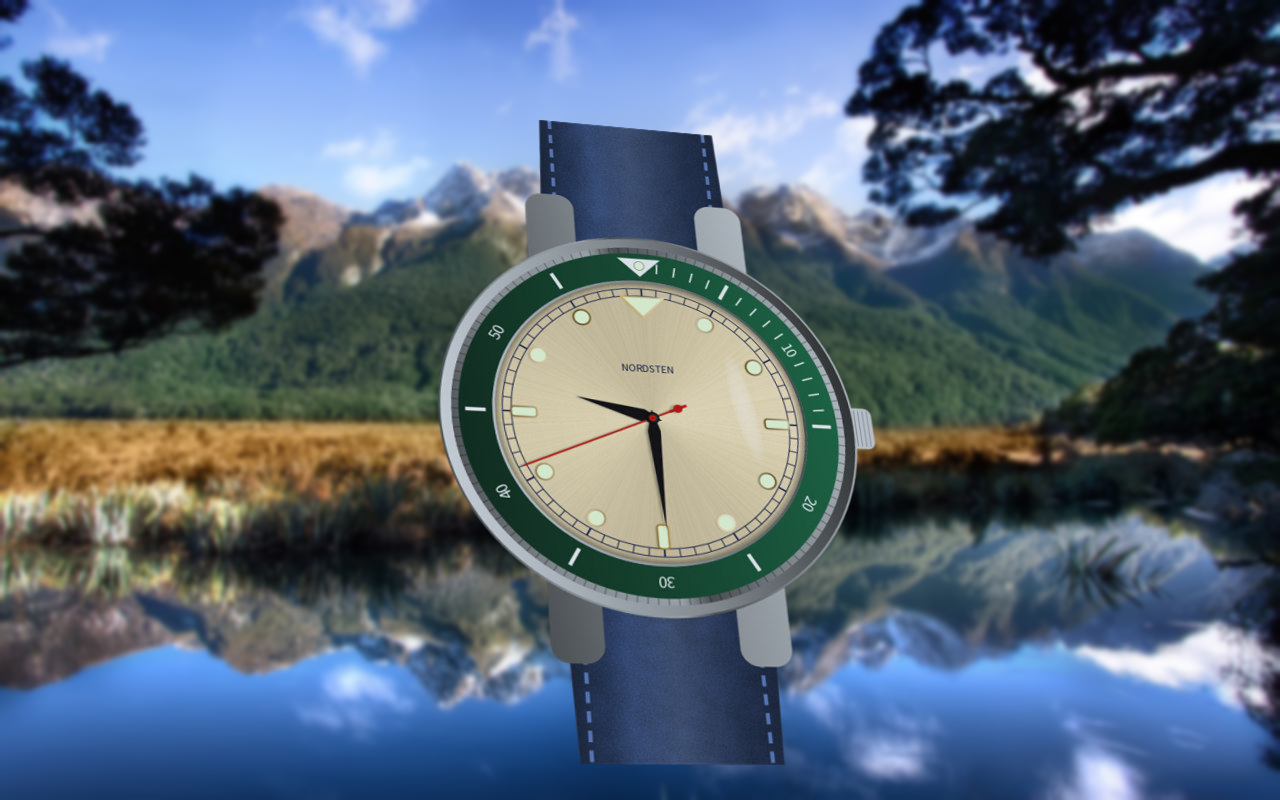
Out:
9.29.41
